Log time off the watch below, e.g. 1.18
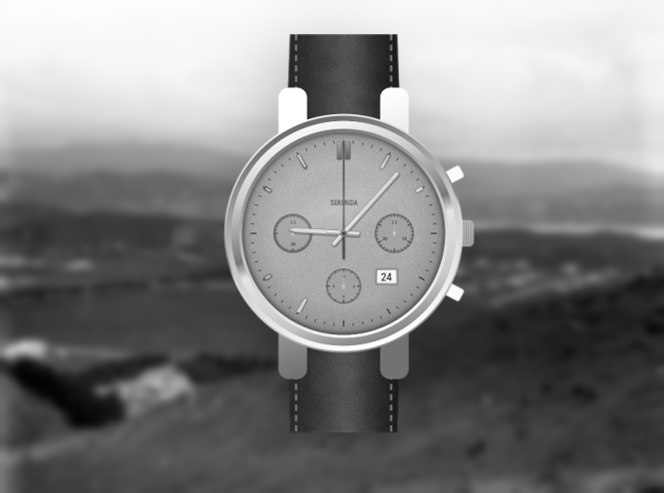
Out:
9.07
